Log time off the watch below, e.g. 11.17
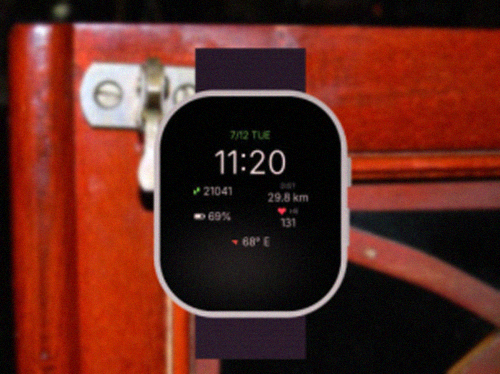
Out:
11.20
